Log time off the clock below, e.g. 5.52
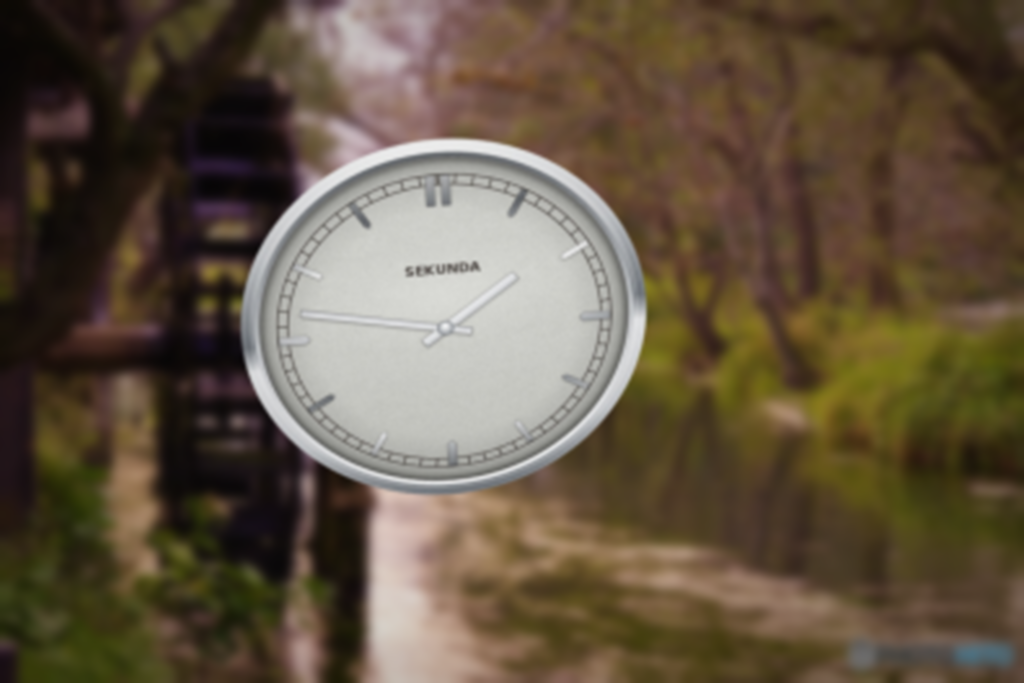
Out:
1.47
